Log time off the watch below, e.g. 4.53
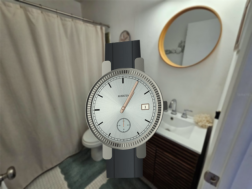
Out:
1.05
